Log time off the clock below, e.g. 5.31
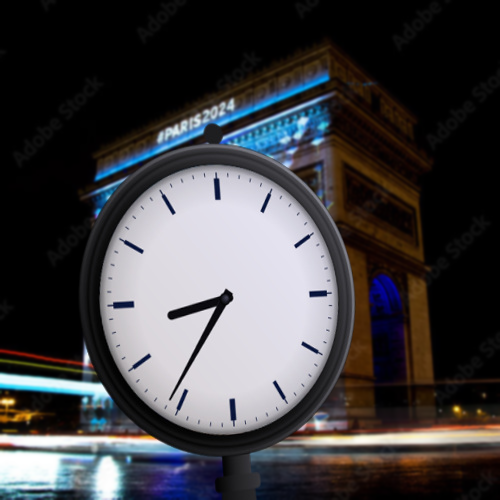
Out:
8.36
